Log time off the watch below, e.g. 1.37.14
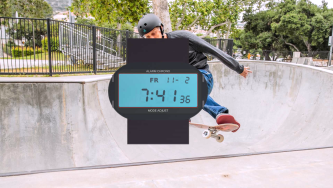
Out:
7.41.36
